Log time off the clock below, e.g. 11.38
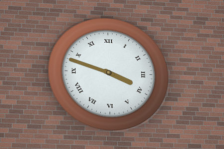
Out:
3.48
